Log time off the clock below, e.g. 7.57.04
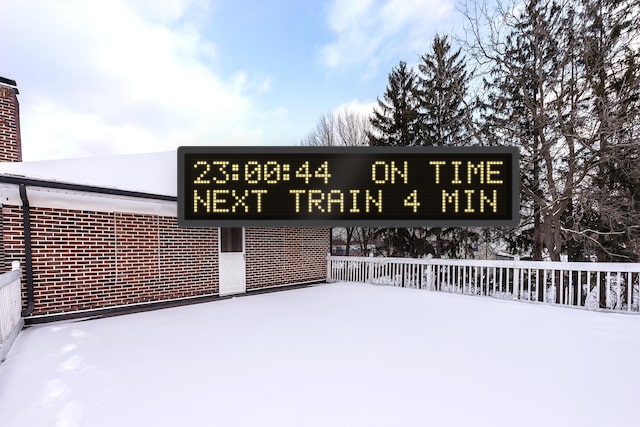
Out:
23.00.44
